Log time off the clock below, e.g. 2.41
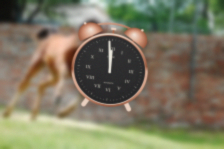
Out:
11.59
